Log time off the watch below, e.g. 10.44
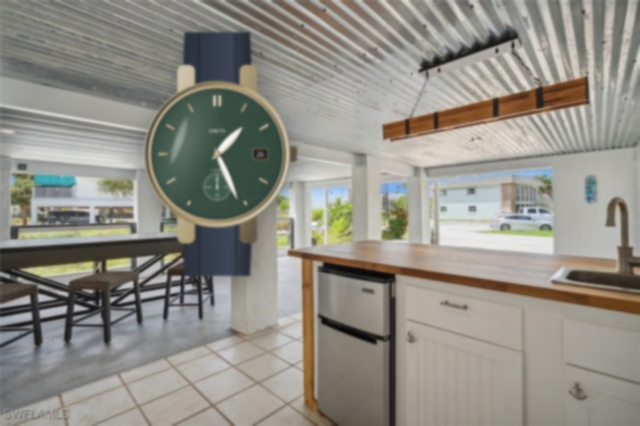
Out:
1.26
